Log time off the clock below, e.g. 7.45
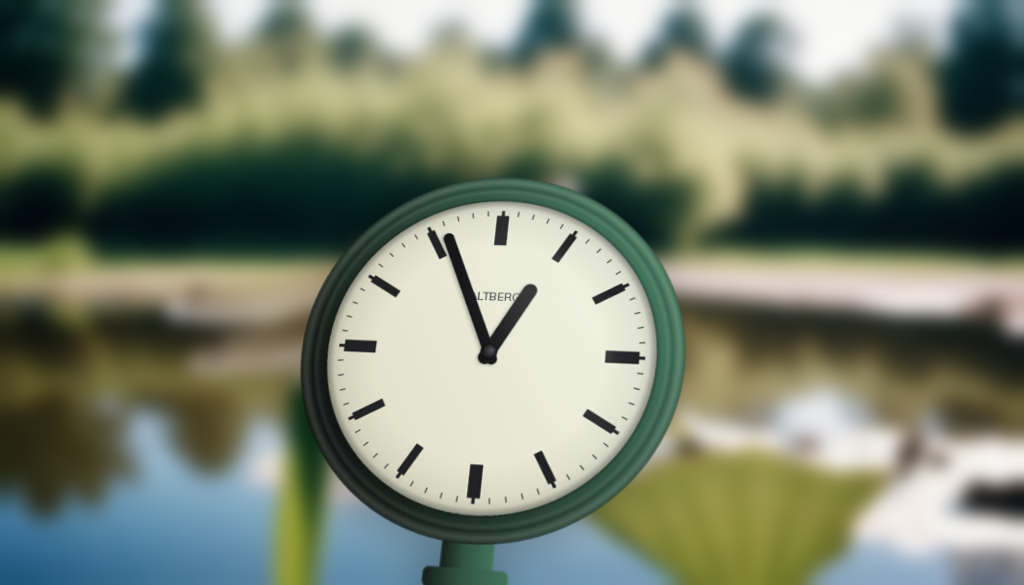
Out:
12.56
